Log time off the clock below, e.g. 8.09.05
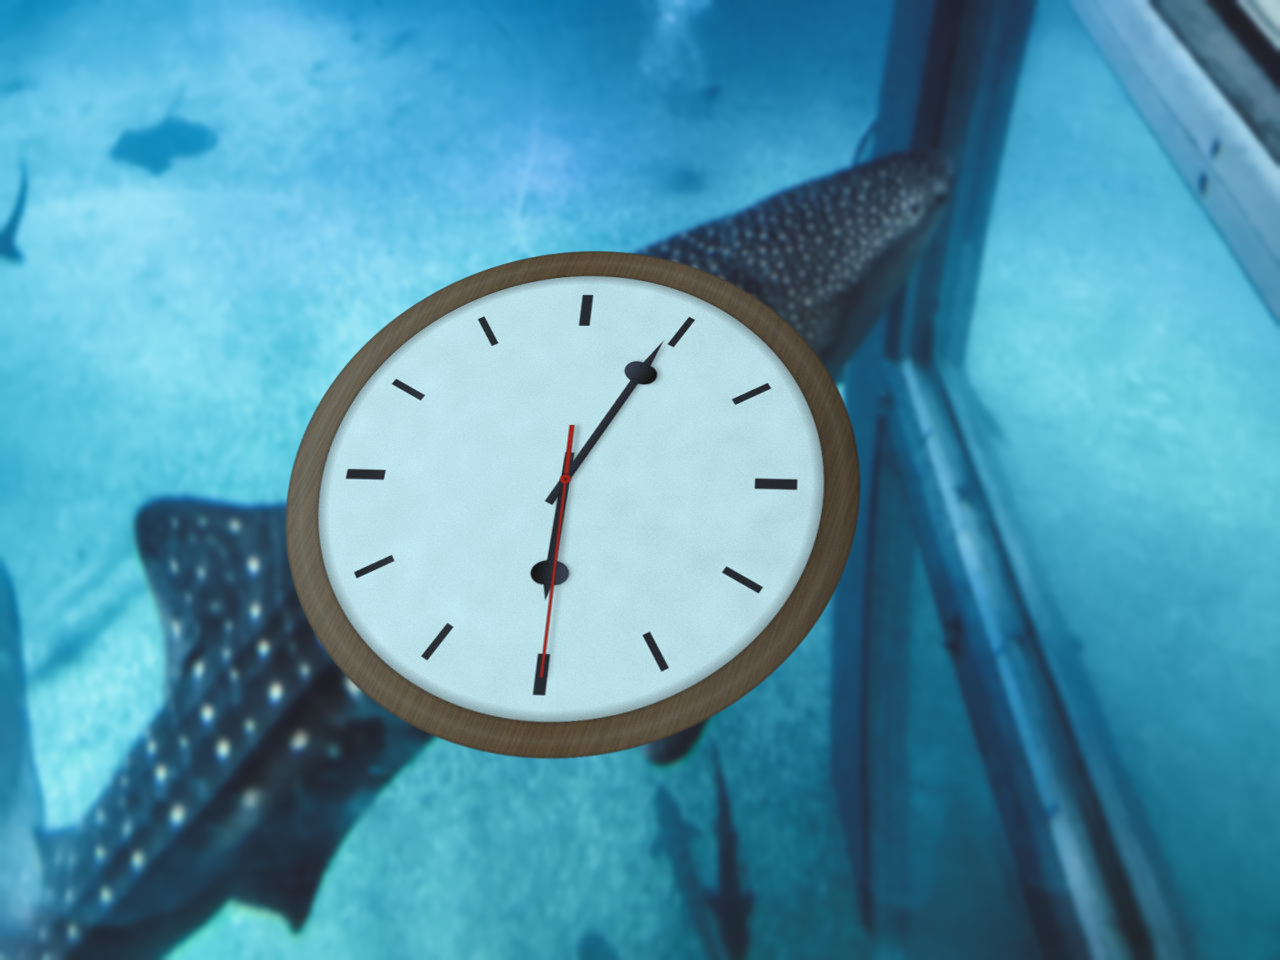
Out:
6.04.30
